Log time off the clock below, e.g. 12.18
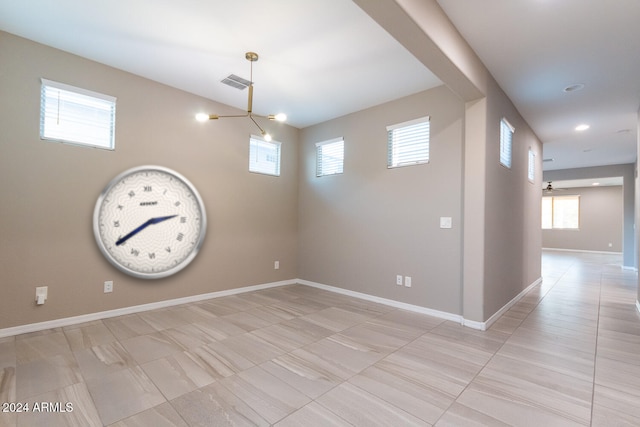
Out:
2.40
